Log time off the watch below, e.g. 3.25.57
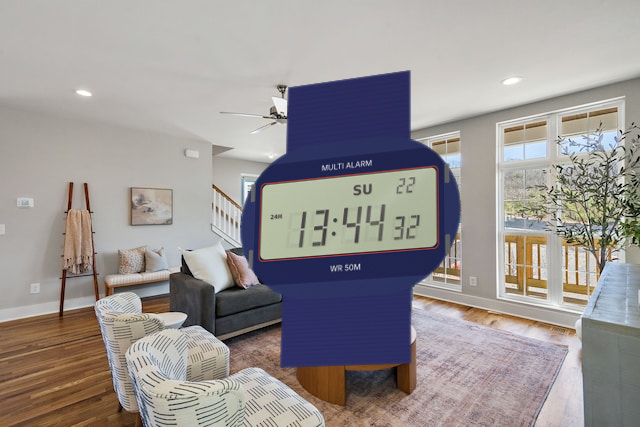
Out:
13.44.32
